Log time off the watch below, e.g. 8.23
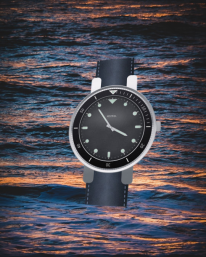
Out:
3.54
